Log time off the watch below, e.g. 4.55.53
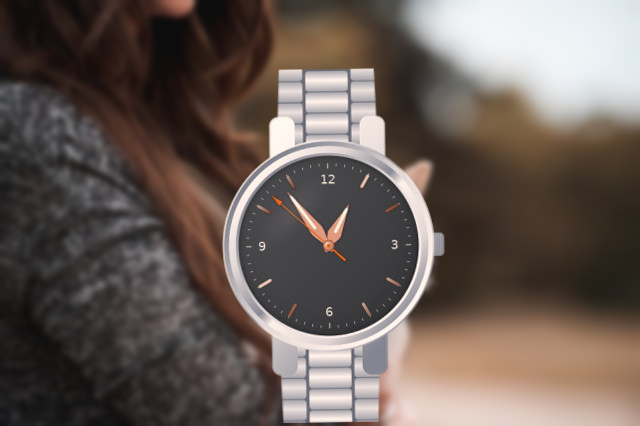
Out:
12.53.52
